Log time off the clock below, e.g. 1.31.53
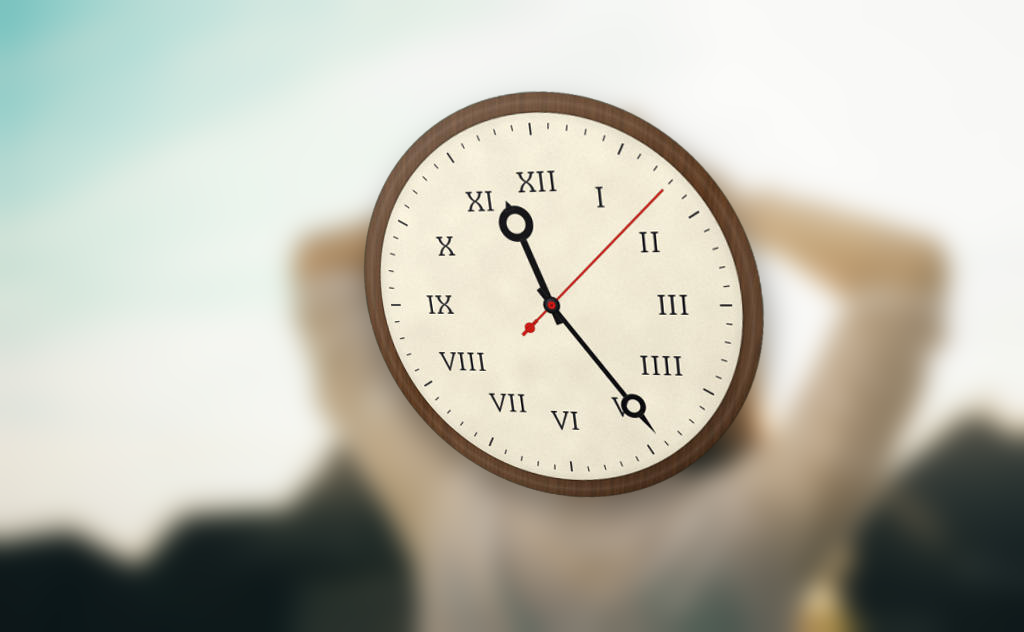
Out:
11.24.08
